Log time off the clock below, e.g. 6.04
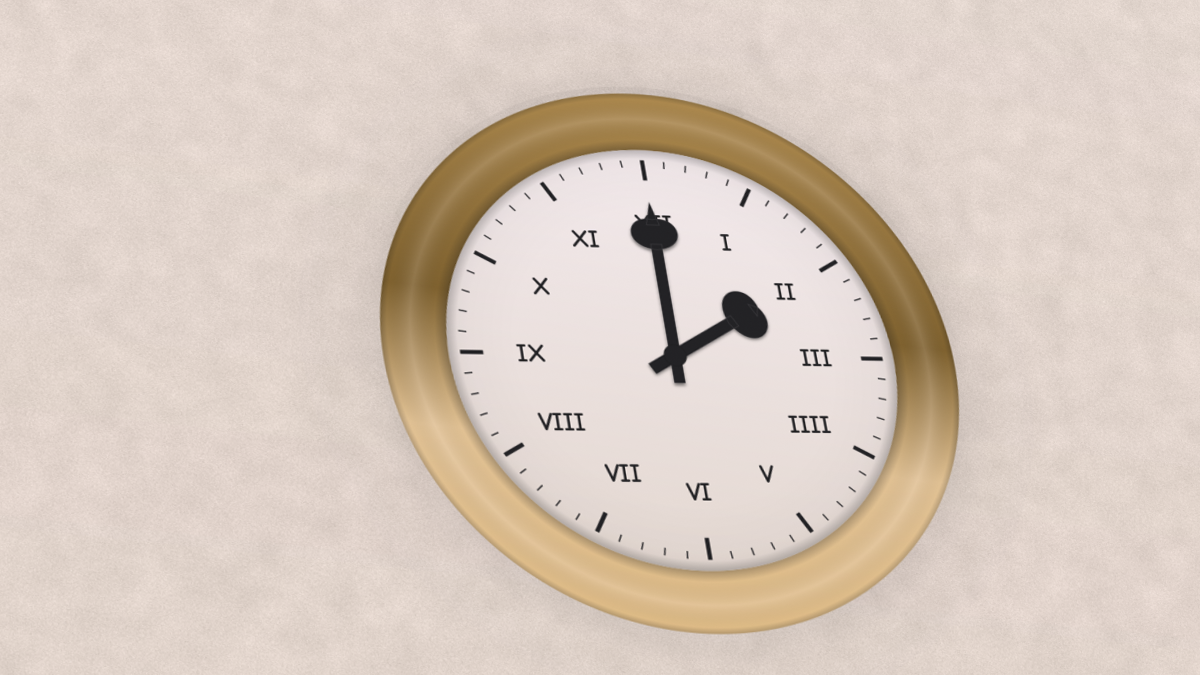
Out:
2.00
